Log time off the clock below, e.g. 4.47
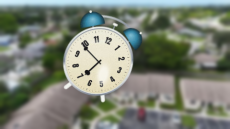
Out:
6.49
